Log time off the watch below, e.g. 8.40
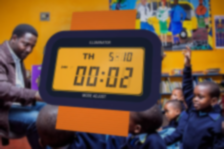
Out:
0.02
